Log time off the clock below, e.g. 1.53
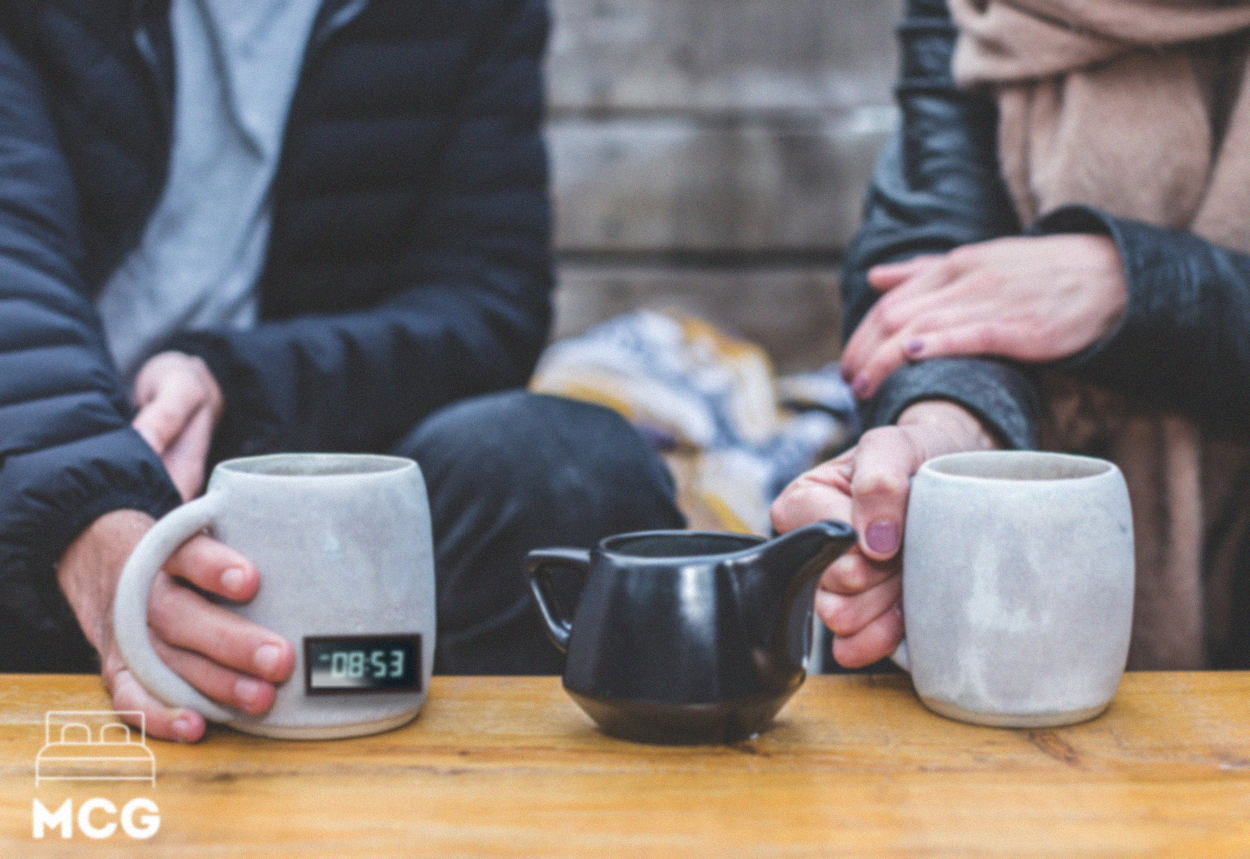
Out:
8.53
